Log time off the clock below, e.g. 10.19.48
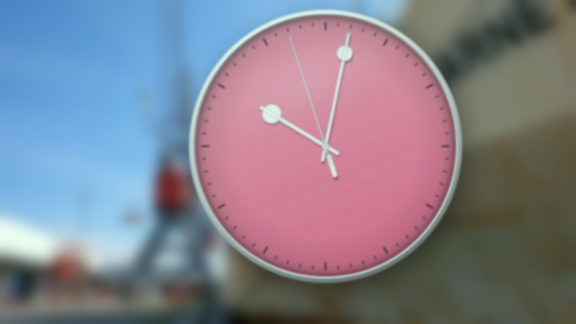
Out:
10.01.57
